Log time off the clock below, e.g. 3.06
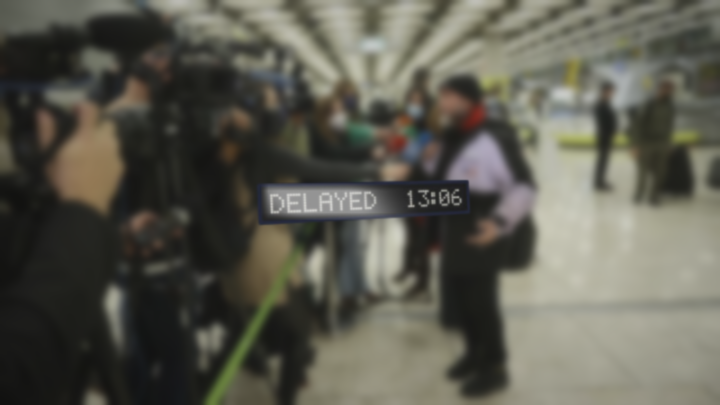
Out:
13.06
